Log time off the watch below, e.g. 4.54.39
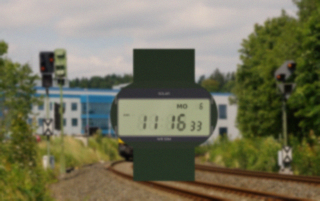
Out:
11.16.33
